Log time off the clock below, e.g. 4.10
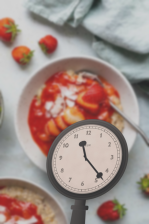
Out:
11.23
